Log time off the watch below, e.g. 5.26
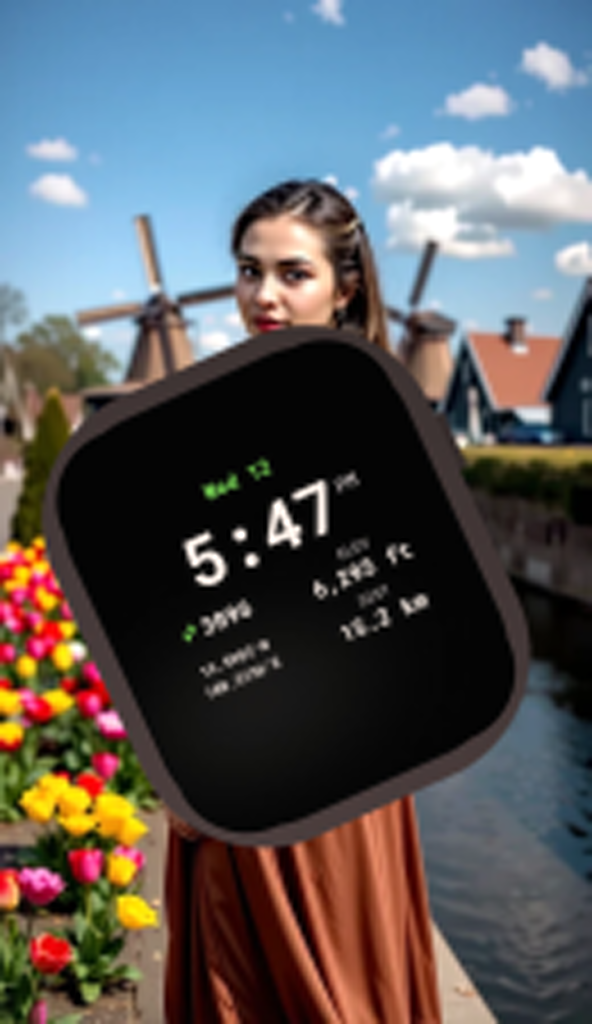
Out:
5.47
